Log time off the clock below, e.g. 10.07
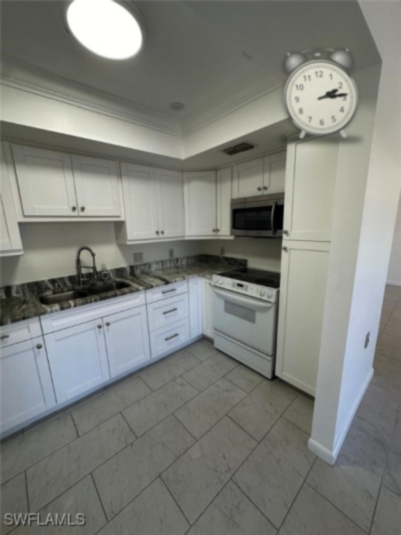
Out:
2.14
